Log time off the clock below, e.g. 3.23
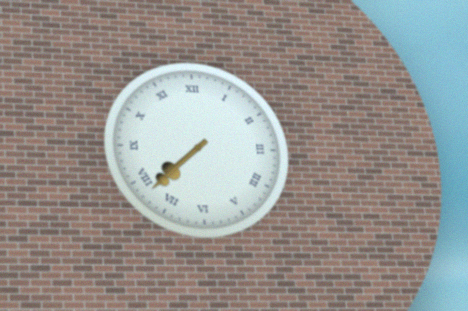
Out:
7.38
